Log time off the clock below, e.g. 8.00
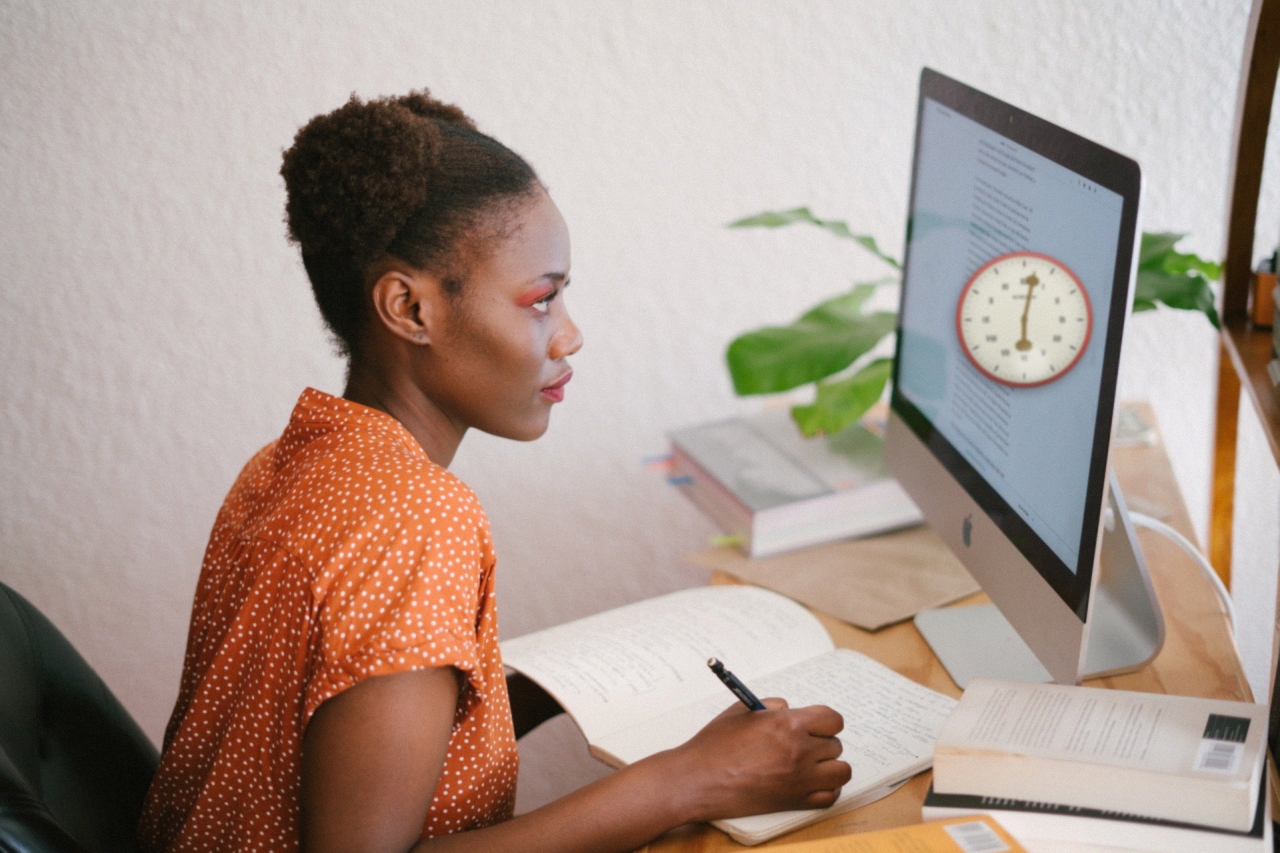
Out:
6.02
